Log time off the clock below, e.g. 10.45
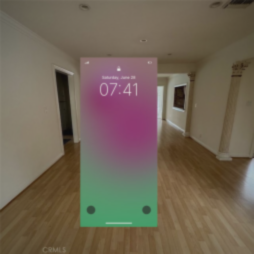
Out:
7.41
